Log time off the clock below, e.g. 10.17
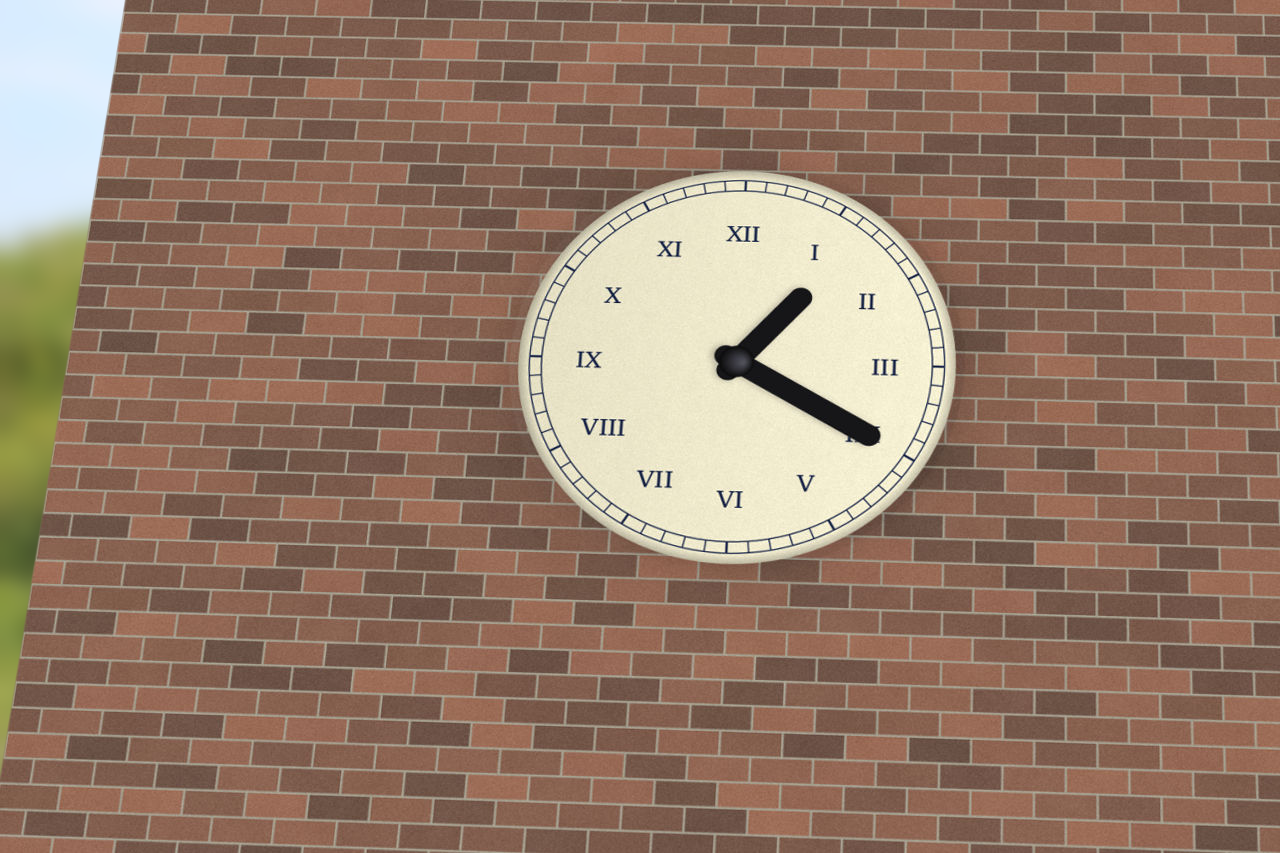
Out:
1.20
